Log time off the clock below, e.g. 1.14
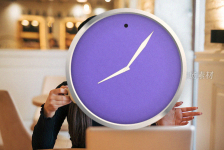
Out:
8.06
